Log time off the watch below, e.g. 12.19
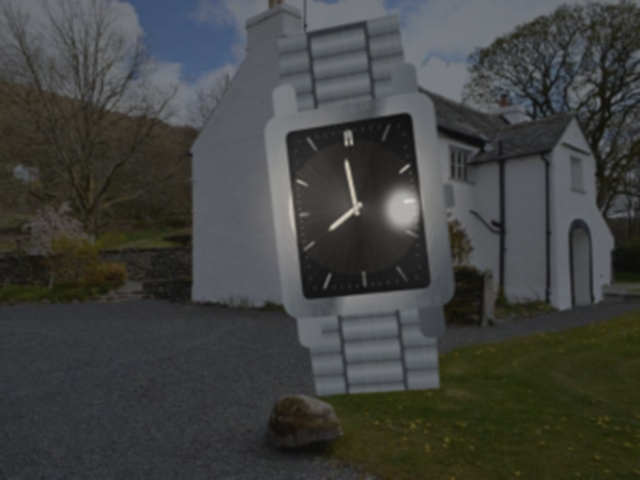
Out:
7.59
